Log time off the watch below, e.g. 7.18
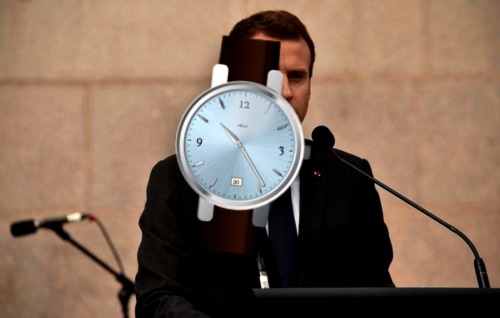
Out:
10.24
